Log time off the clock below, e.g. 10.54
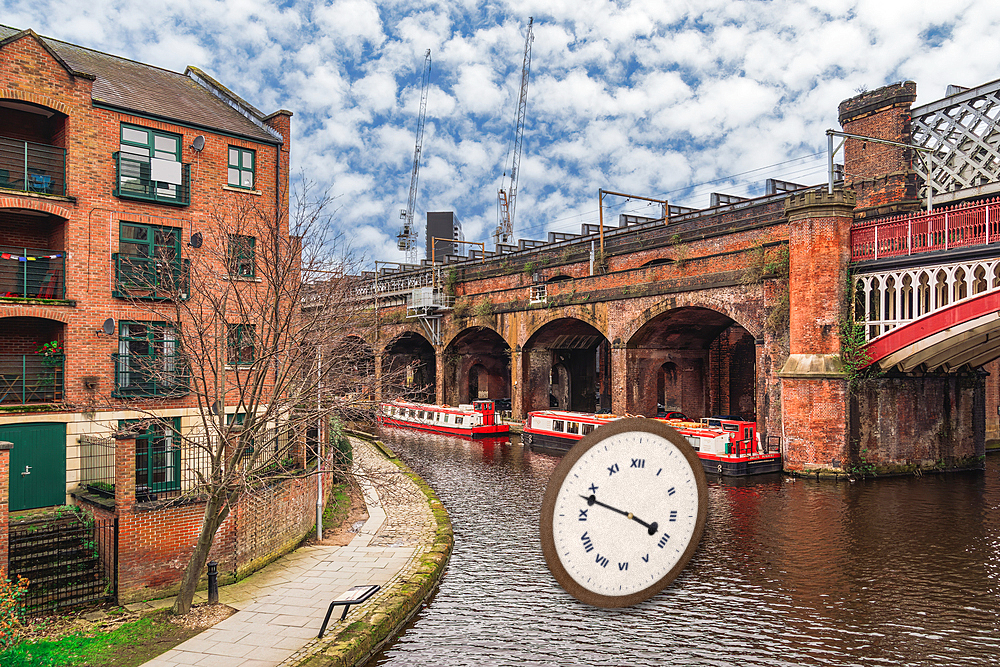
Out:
3.48
